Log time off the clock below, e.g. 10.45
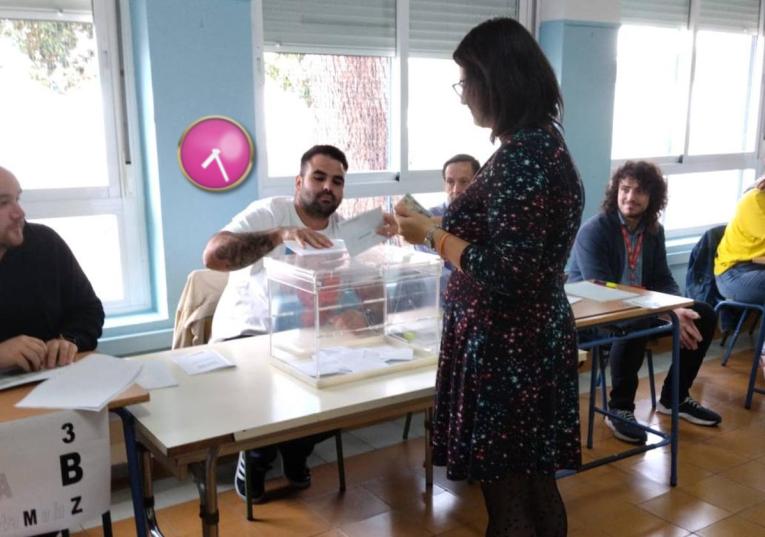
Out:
7.26
